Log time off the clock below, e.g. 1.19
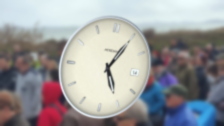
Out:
5.05
